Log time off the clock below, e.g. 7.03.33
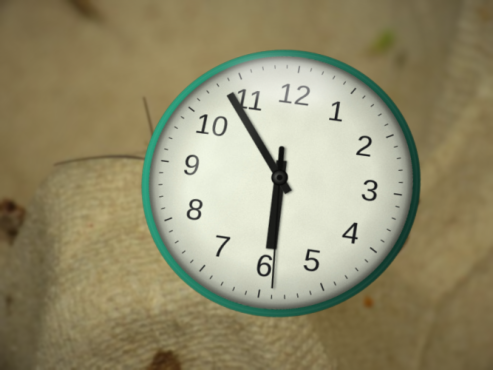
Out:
5.53.29
